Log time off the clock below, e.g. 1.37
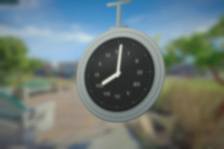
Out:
8.01
